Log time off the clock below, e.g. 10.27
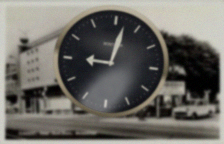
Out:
9.02
